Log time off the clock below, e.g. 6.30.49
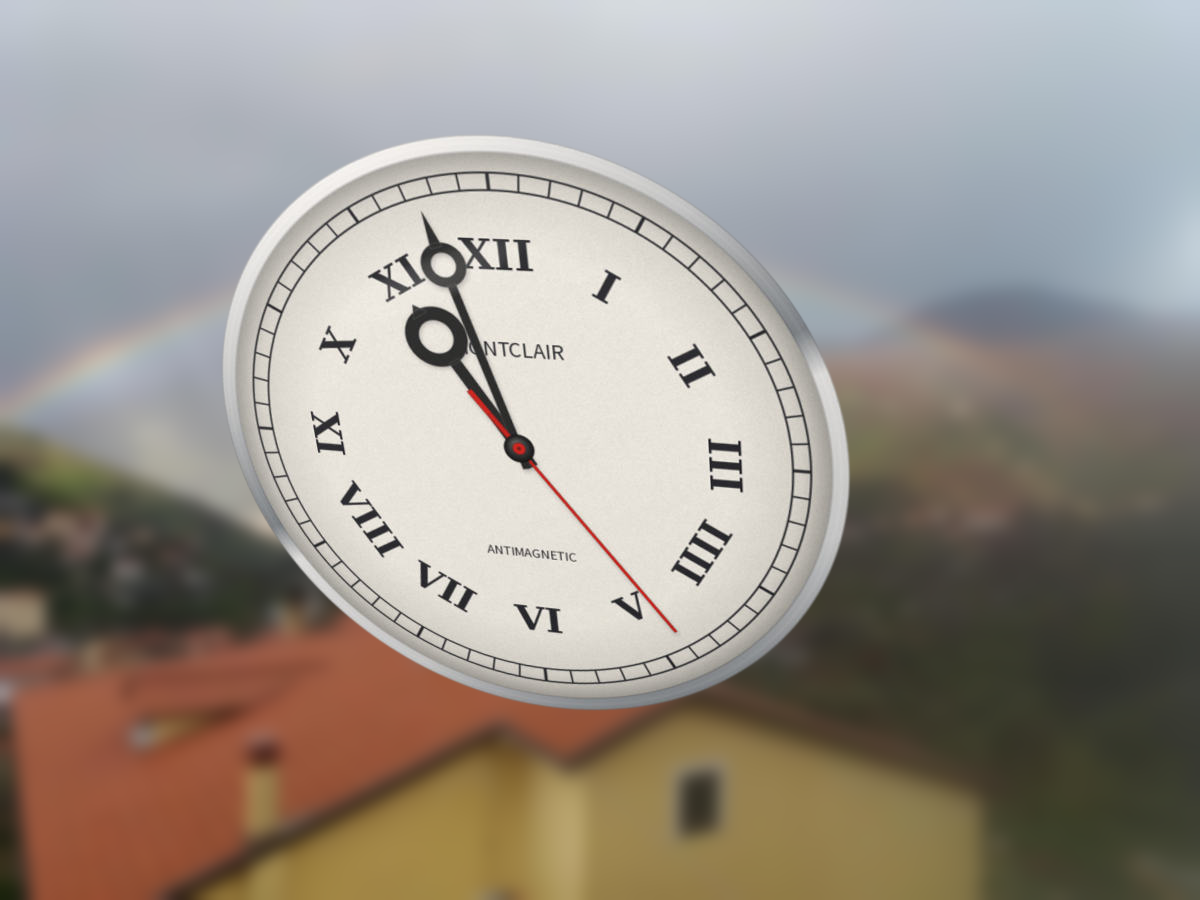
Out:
10.57.24
